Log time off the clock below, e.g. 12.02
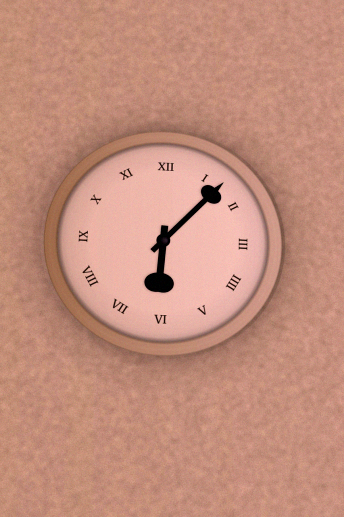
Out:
6.07
